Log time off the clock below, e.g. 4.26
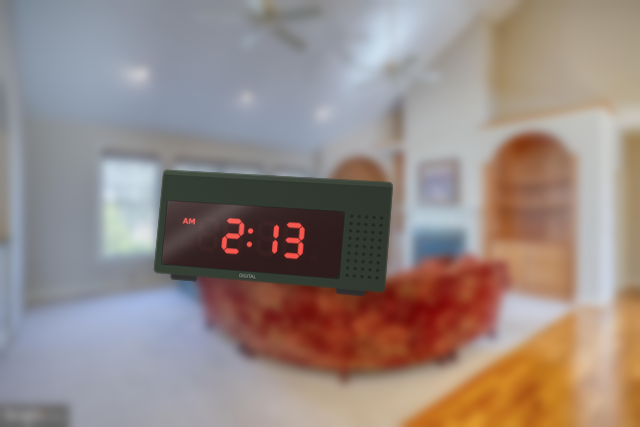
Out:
2.13
